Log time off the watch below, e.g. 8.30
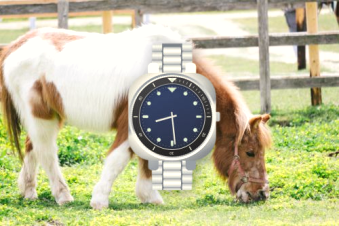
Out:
8.29
